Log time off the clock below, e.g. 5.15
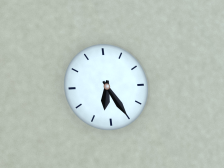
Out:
6.25
